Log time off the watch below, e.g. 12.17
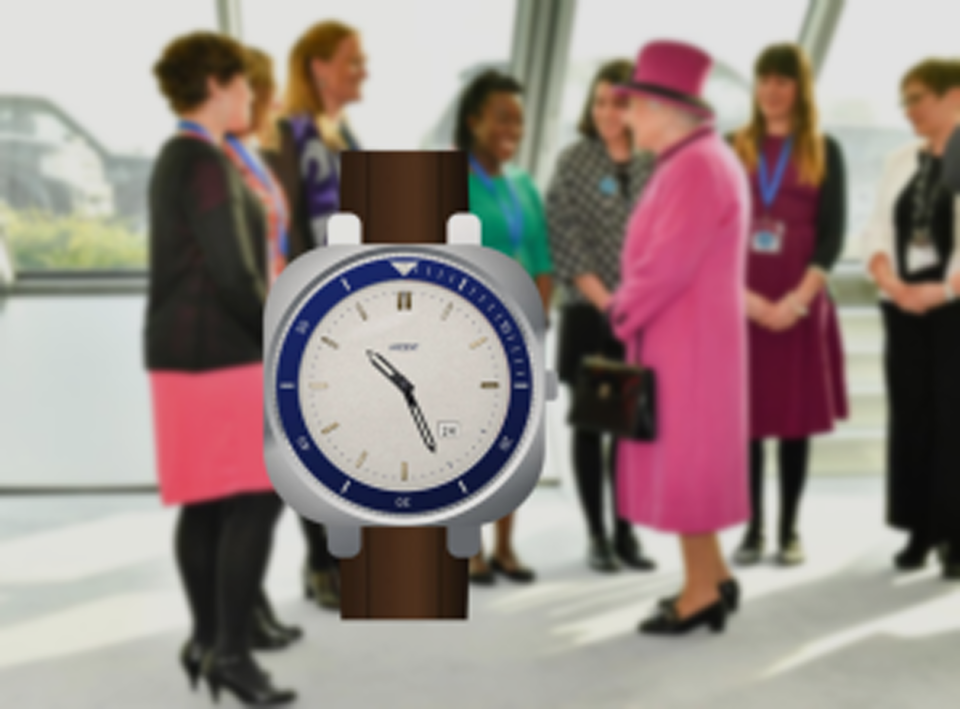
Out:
10.26
